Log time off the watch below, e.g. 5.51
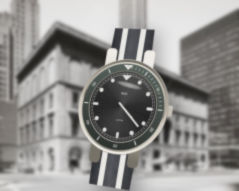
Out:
4.22
